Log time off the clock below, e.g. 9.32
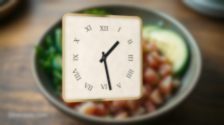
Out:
1.28
